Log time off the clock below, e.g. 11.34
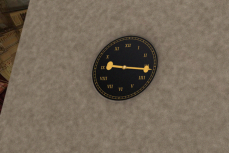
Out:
9.16
